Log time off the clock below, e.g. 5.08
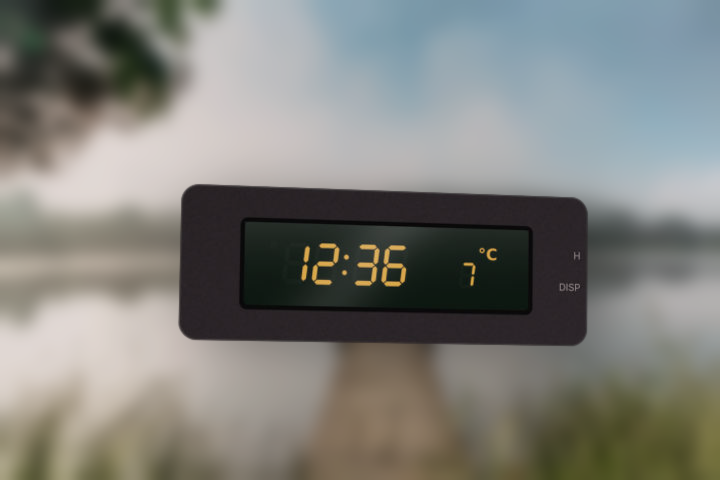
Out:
12.36
